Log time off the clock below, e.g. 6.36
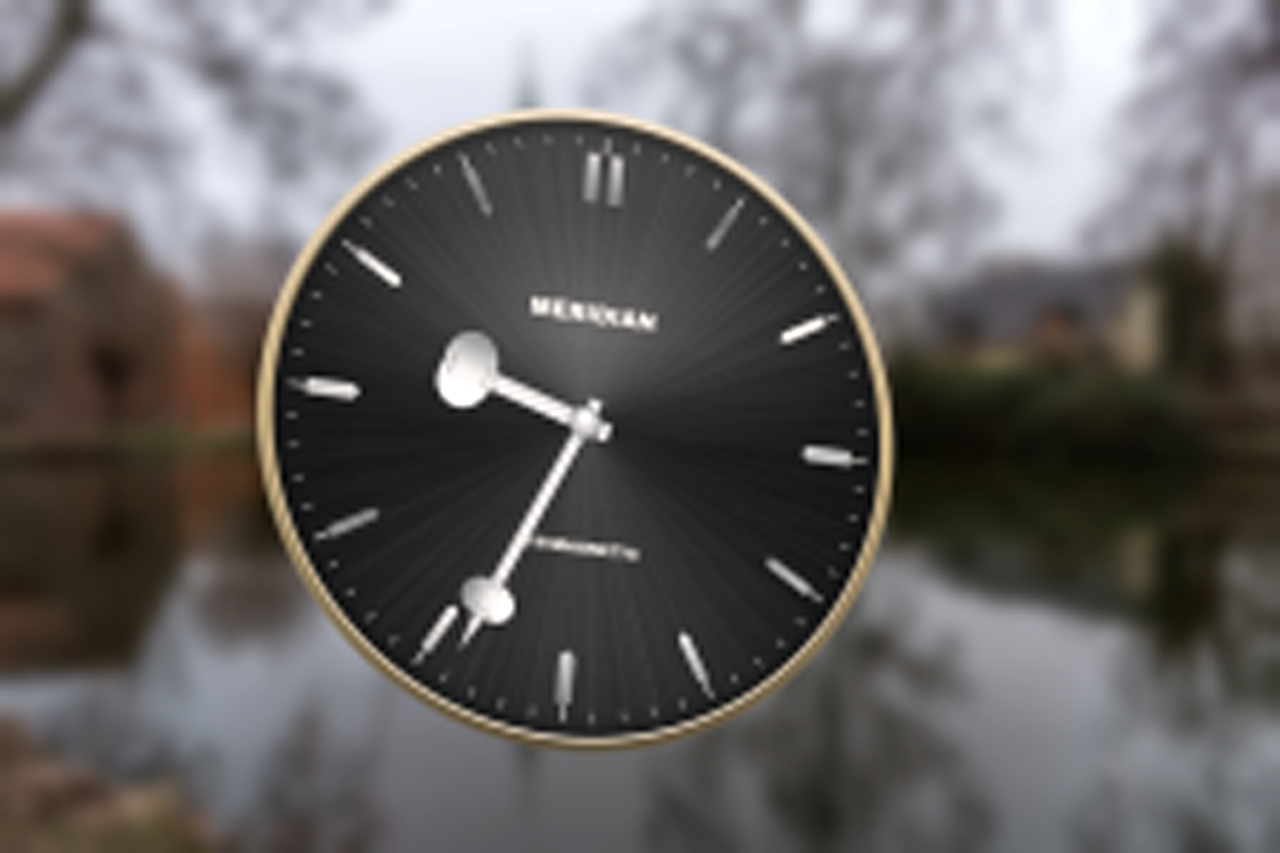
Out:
9.34
